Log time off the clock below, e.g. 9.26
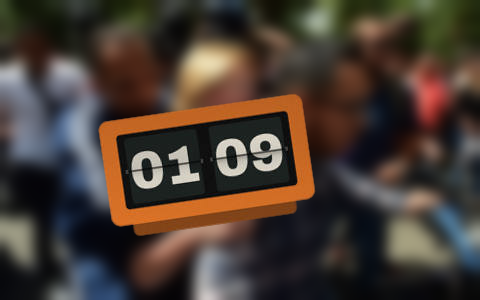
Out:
1.09
